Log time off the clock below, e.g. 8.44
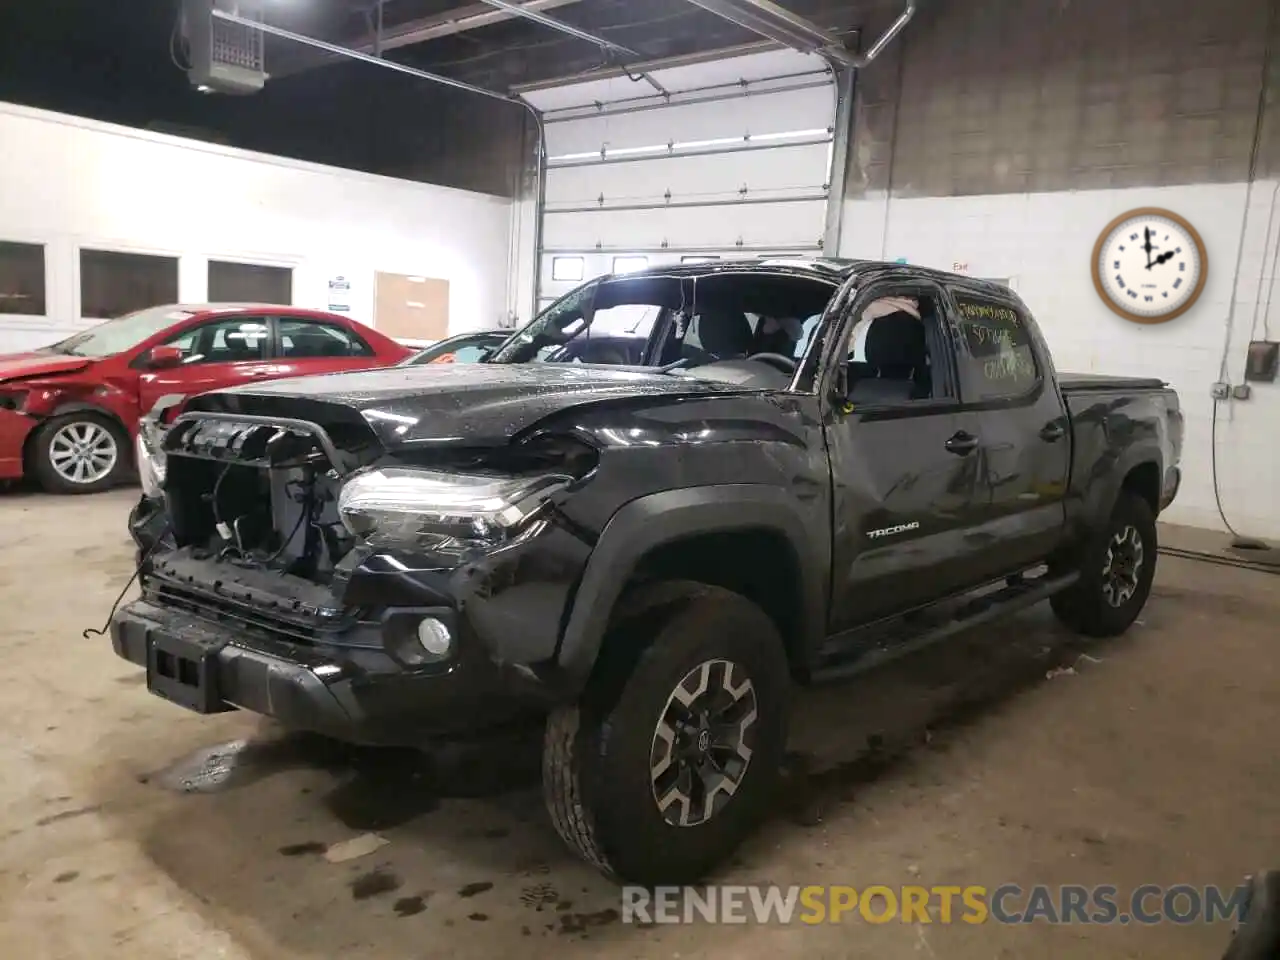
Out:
1.59
